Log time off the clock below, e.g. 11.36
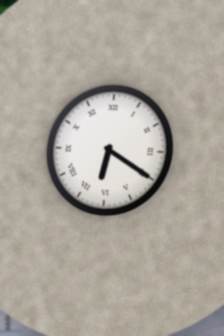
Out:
6.20
